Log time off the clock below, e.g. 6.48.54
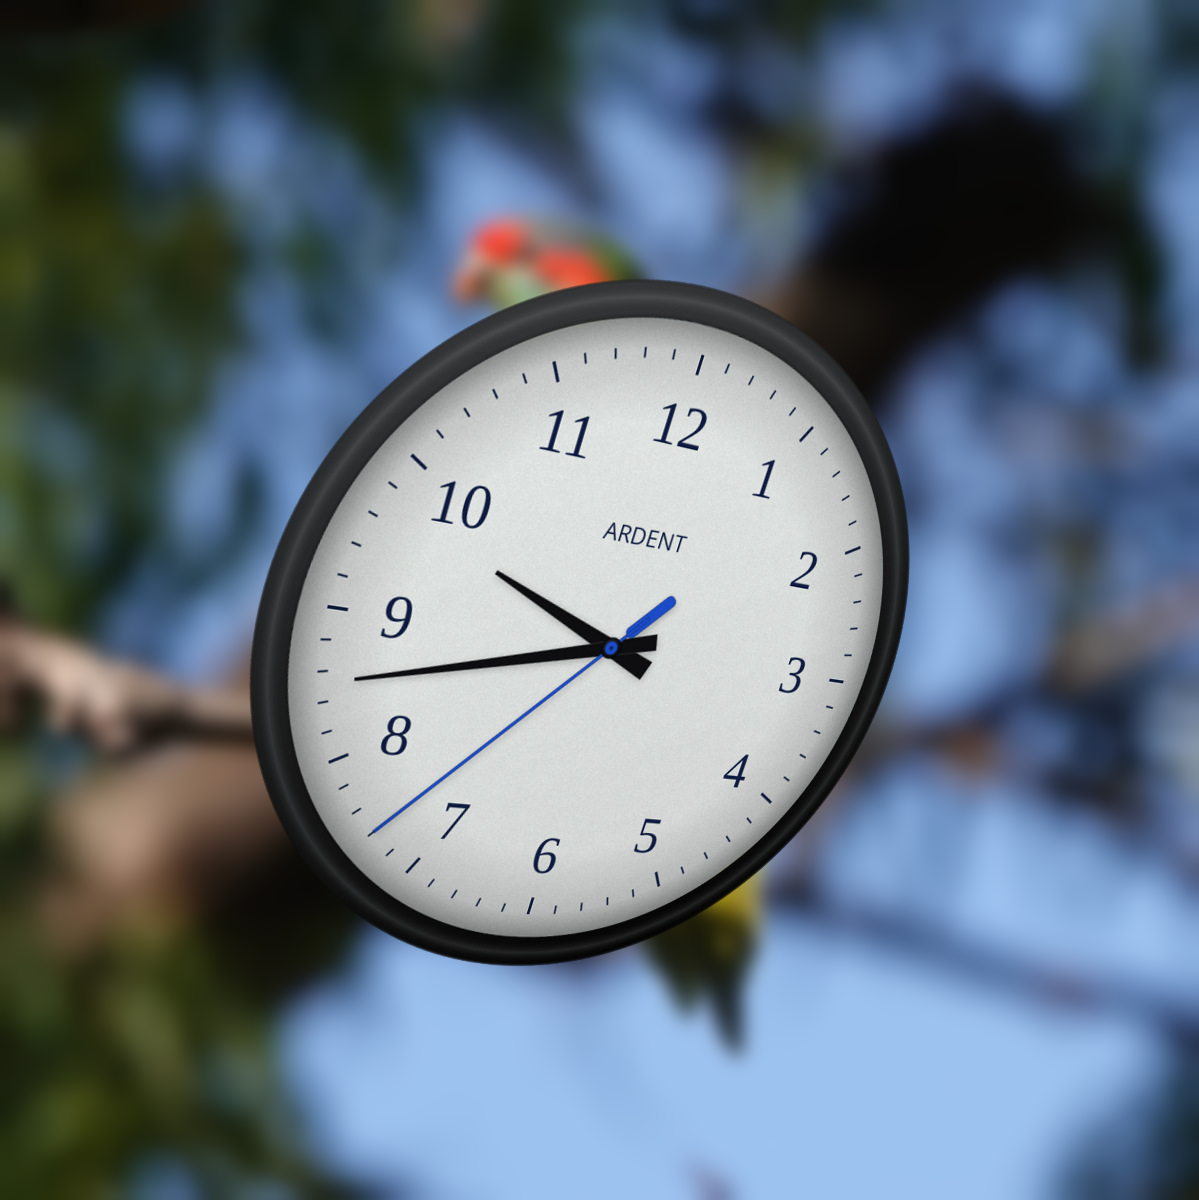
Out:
9.42.37
